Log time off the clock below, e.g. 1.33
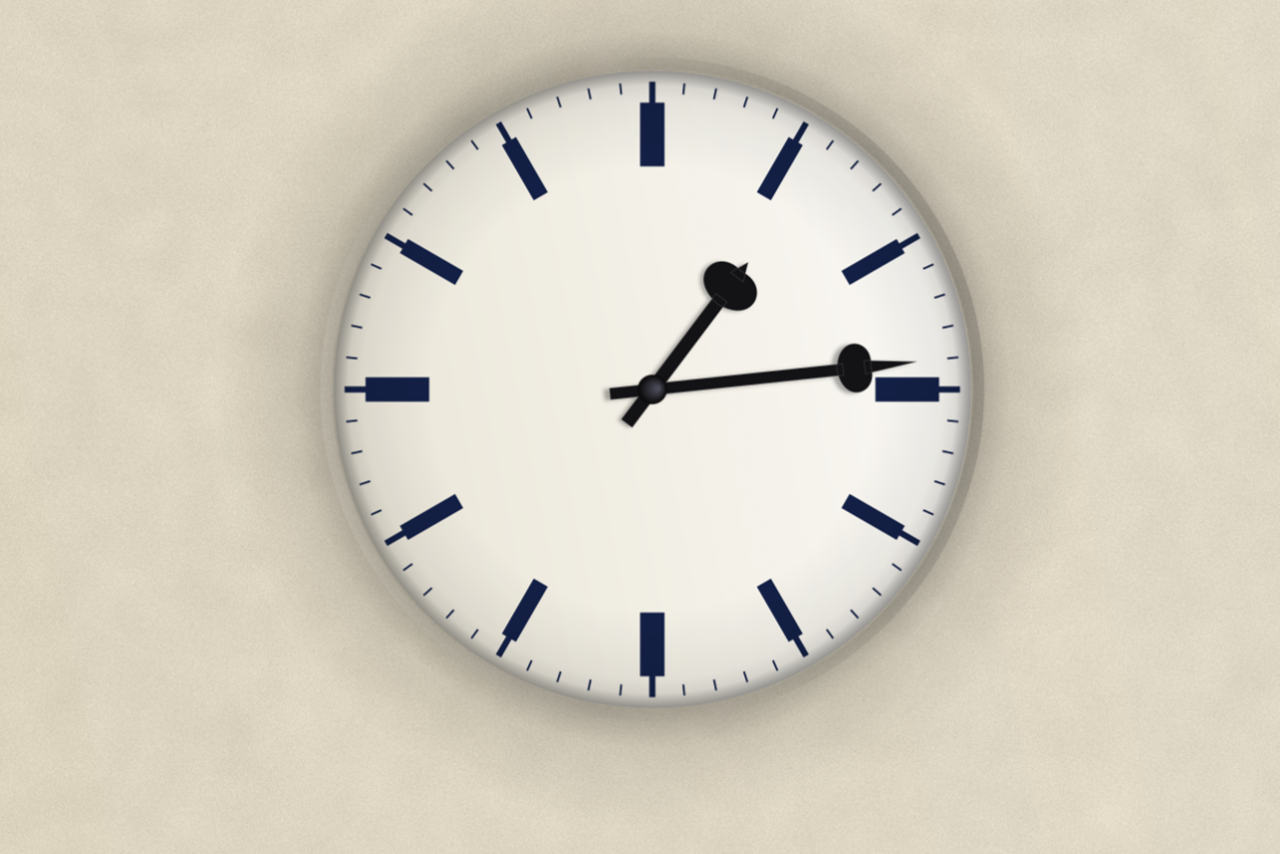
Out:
1.14
